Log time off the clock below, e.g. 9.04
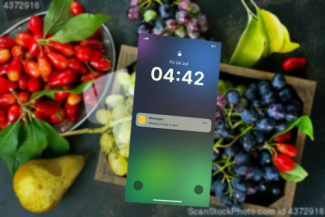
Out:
4.42
